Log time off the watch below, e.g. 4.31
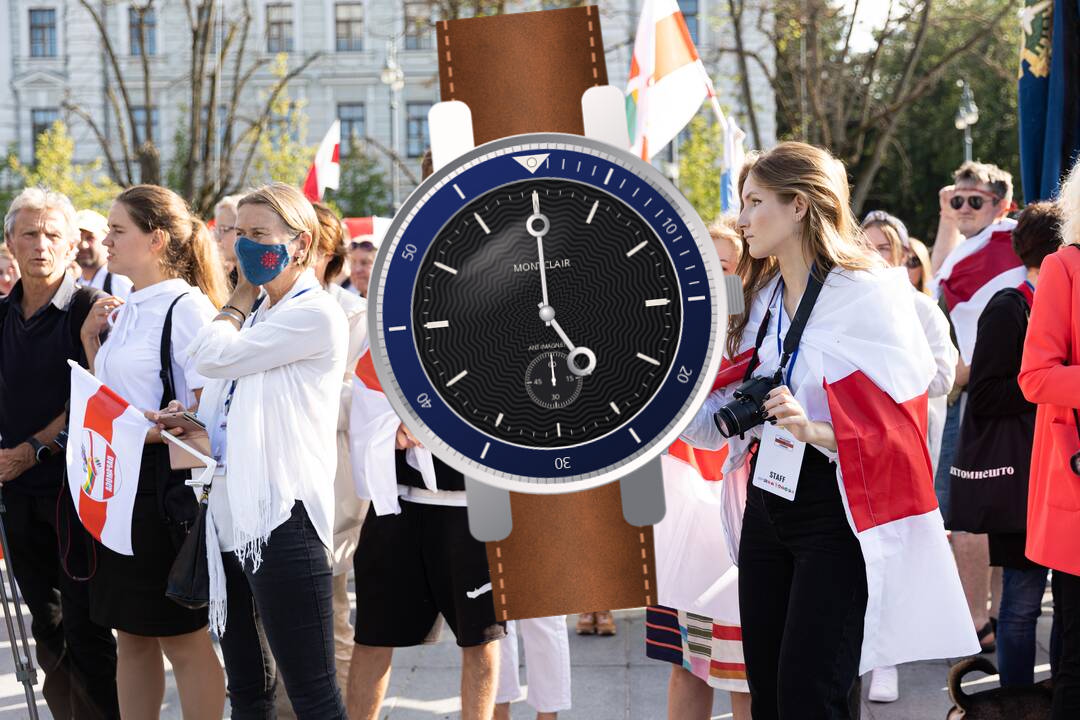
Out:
5.00
